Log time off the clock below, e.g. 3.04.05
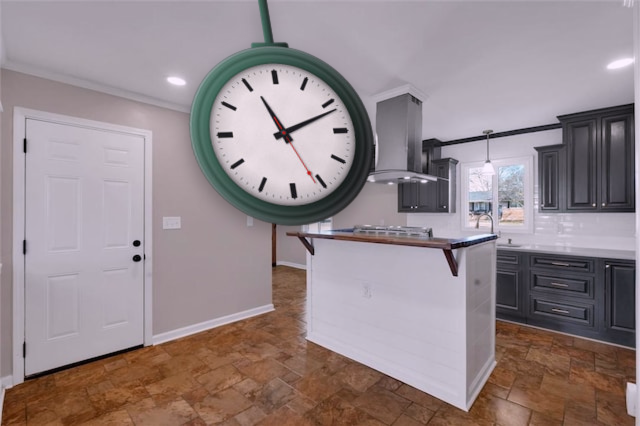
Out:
11.11.26
